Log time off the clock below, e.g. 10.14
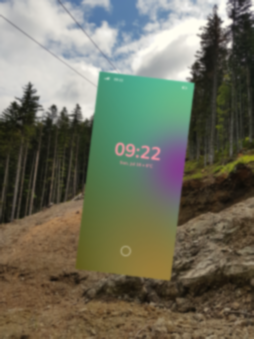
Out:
9.22
